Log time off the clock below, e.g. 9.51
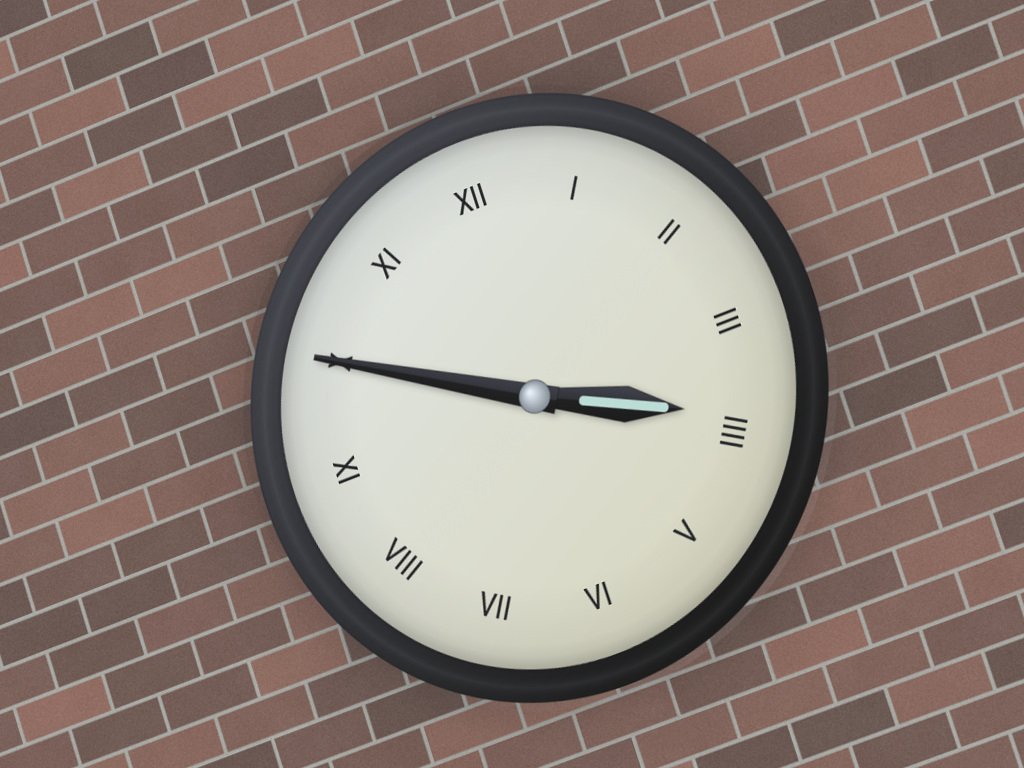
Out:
3.50
